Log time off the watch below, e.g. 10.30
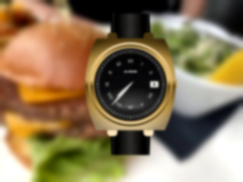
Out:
7.37
